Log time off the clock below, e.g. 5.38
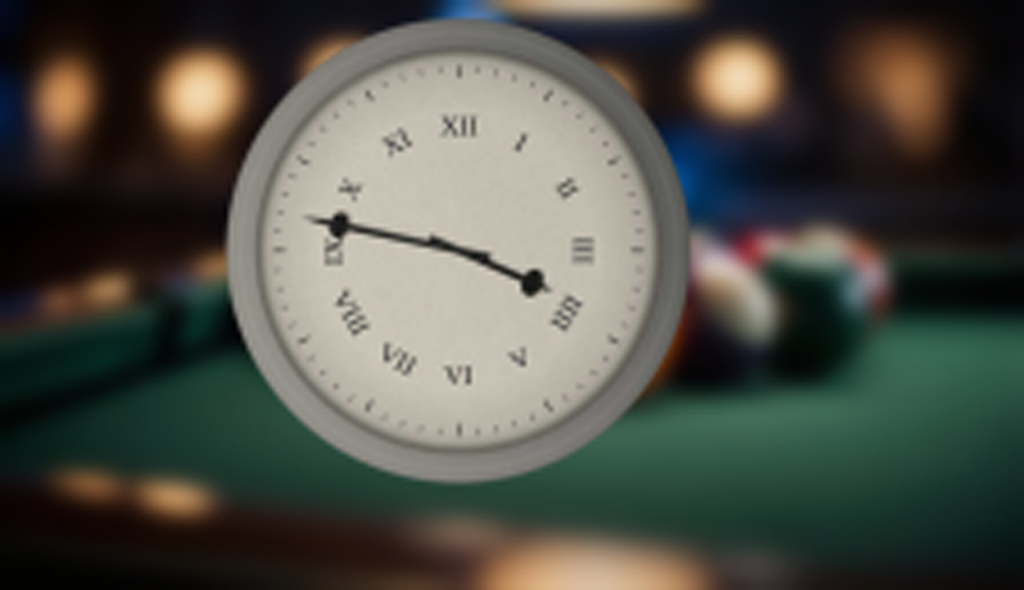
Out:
3.47
